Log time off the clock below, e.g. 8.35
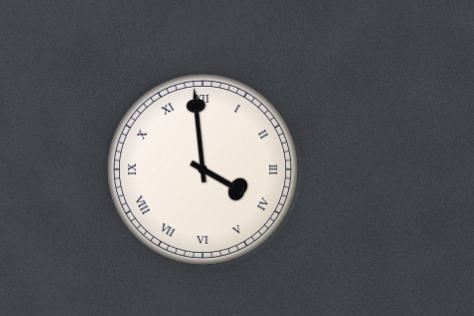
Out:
3.59
